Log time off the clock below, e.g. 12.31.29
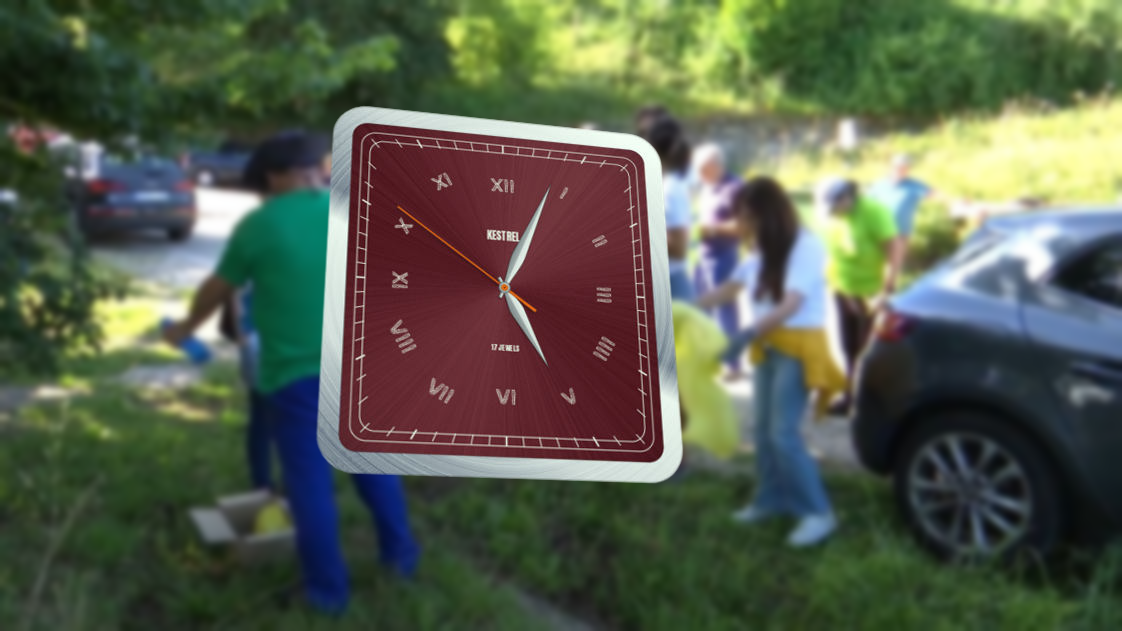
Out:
5.03.51
